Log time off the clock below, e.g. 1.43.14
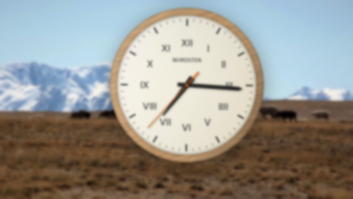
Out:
7.15.37
